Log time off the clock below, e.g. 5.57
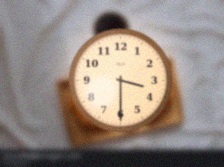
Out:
3.30
